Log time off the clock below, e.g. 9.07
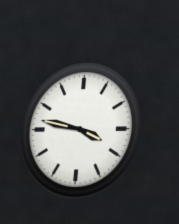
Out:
3.47
